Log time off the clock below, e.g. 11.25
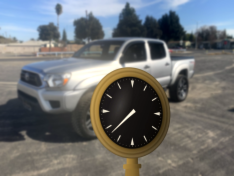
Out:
7.38
